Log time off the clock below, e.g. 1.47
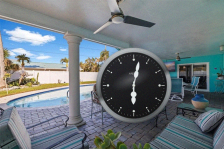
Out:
6.02
